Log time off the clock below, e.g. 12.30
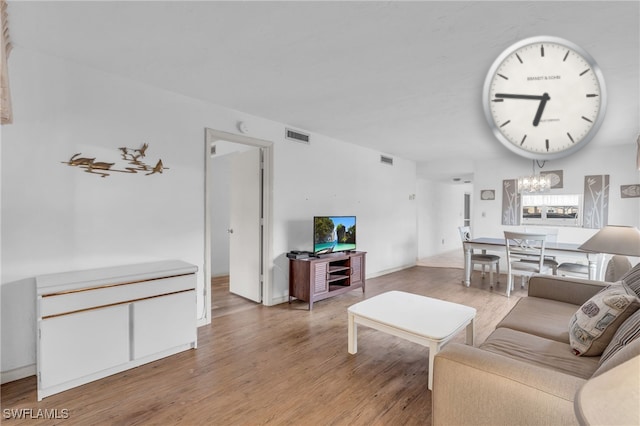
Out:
6.46
